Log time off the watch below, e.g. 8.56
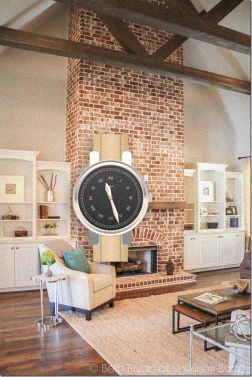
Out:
11.27
